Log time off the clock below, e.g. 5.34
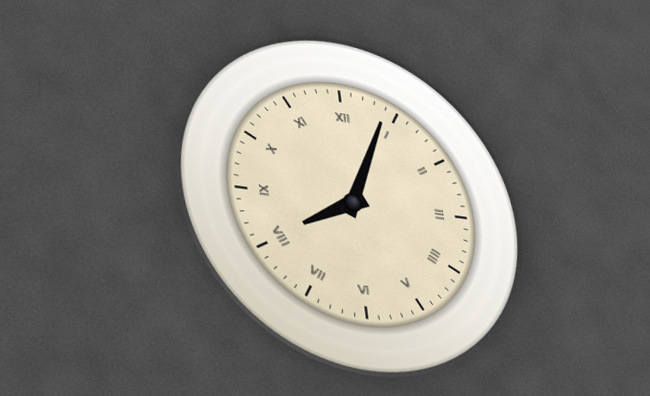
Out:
8.04
